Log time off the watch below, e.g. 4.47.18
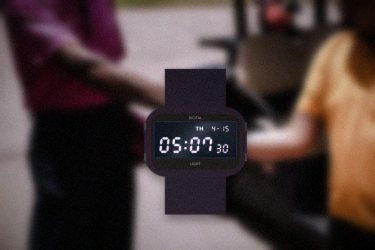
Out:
5.07.30
